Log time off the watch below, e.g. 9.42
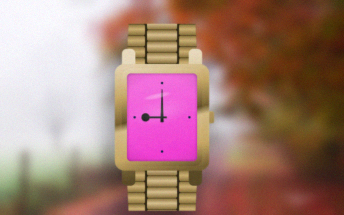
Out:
9.00
